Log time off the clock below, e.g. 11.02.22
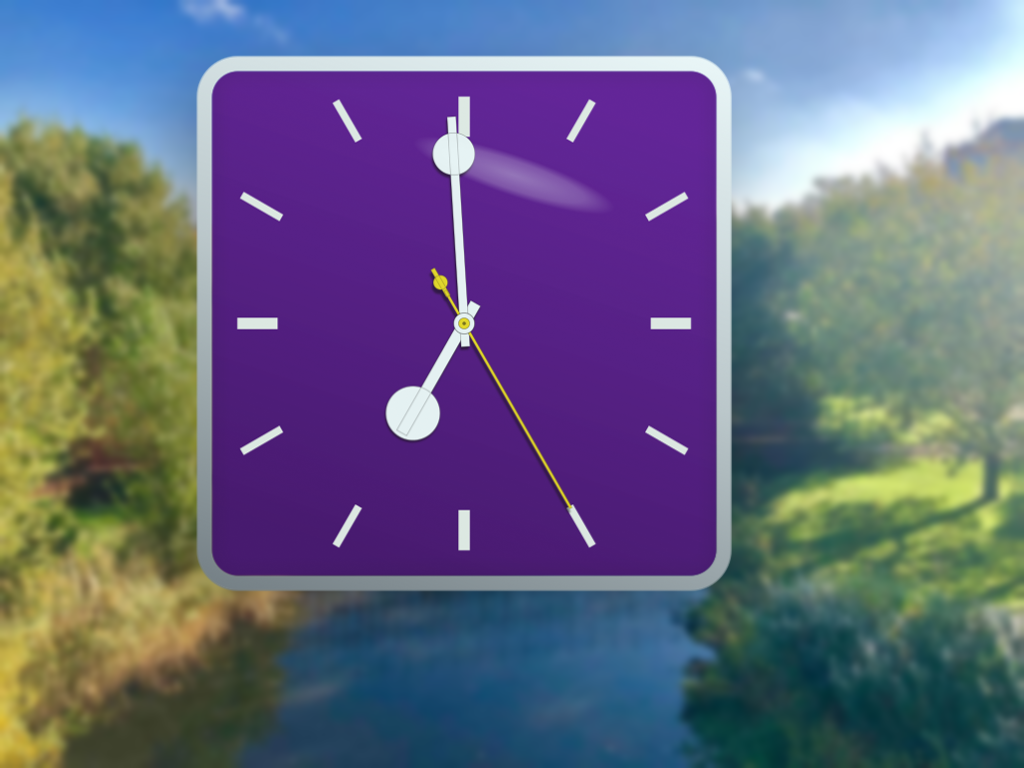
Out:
6.59.25
